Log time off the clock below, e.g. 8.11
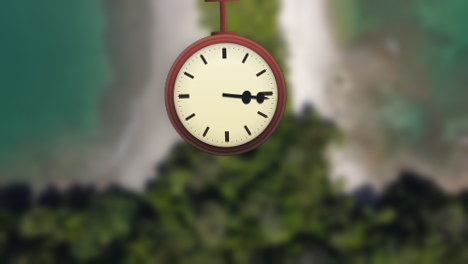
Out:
3.16
